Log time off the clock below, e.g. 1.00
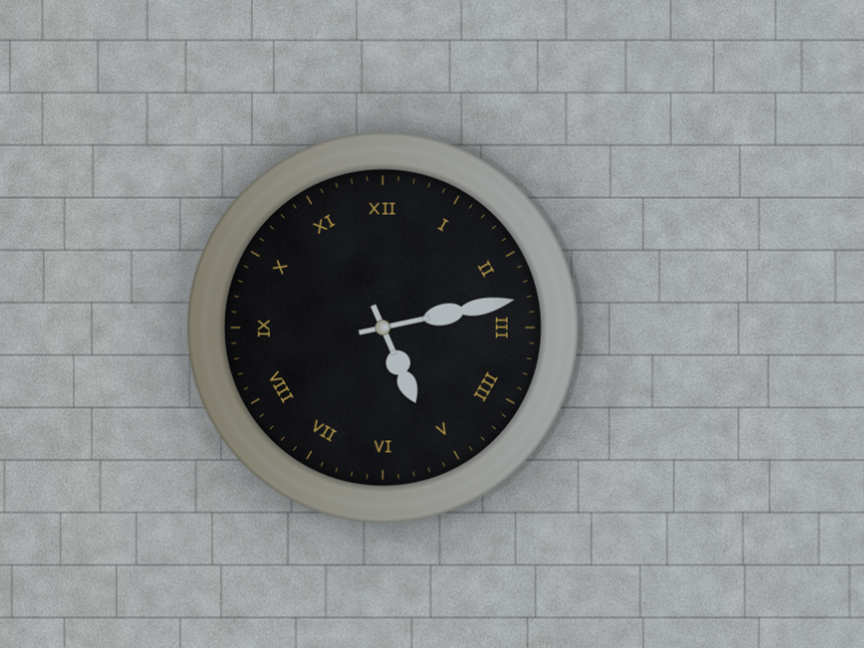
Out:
5.13
